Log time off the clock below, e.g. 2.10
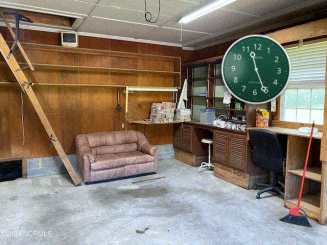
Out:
11.26
